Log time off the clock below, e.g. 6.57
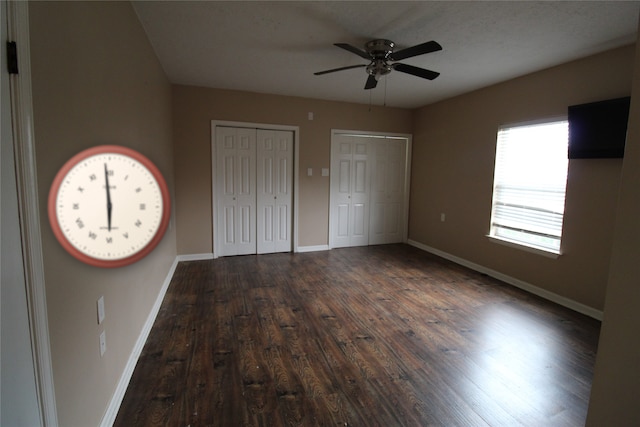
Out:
5.59
